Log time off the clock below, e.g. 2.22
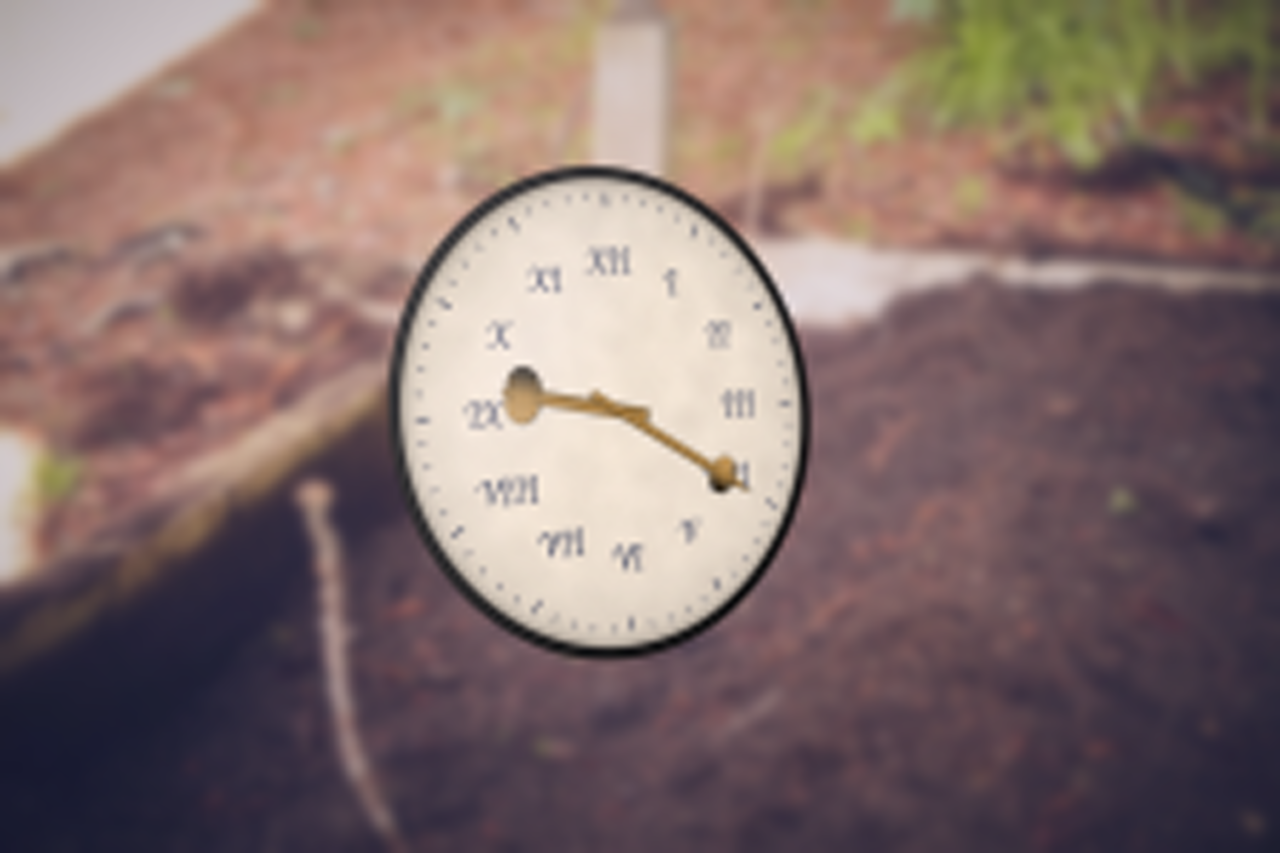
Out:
9.20
